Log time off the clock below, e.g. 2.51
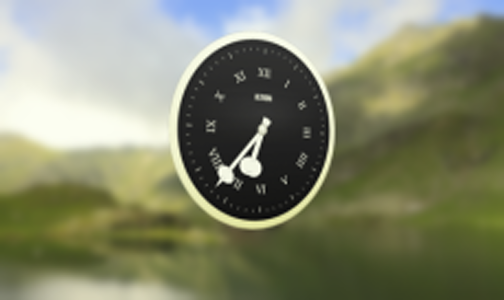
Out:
6.37
